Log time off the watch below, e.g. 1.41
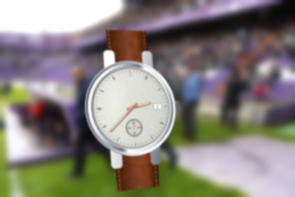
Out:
2.38
